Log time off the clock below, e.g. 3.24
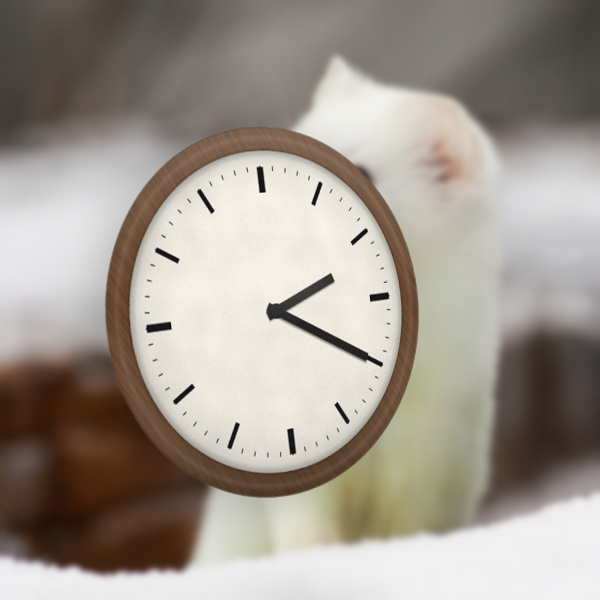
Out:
2.20
